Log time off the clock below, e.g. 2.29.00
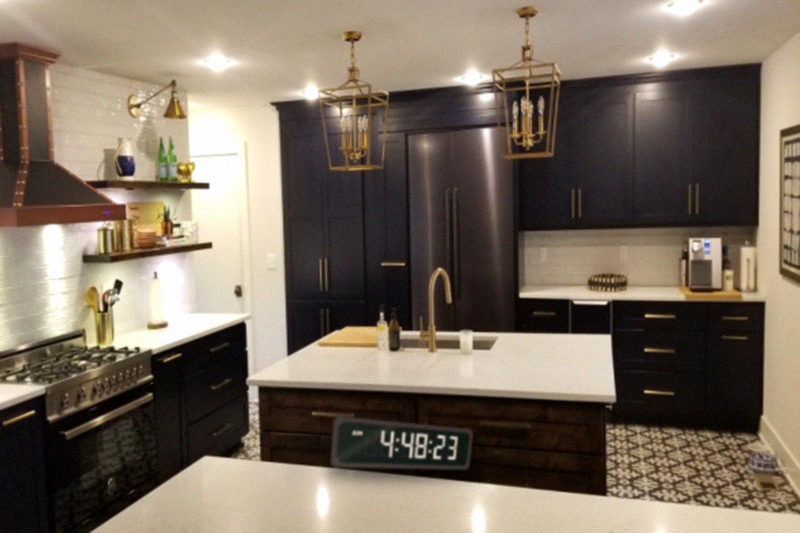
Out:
4.48.23
